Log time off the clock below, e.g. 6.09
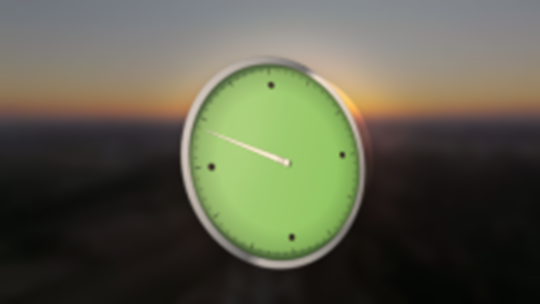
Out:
9.49
